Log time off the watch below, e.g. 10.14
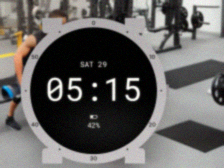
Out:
5.15
